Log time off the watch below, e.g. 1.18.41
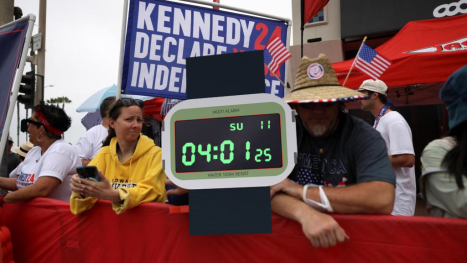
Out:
4.01.25
